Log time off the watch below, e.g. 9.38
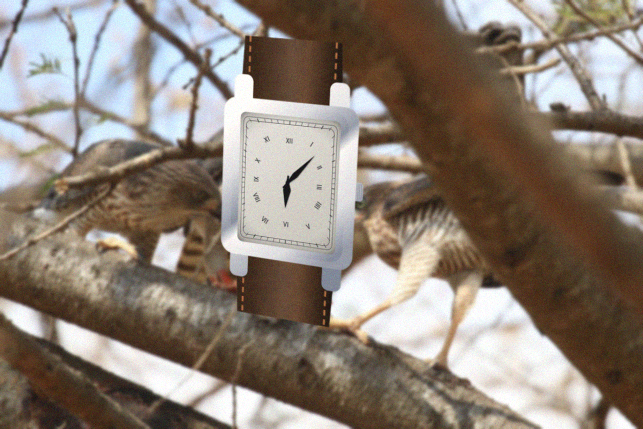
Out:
6.07
